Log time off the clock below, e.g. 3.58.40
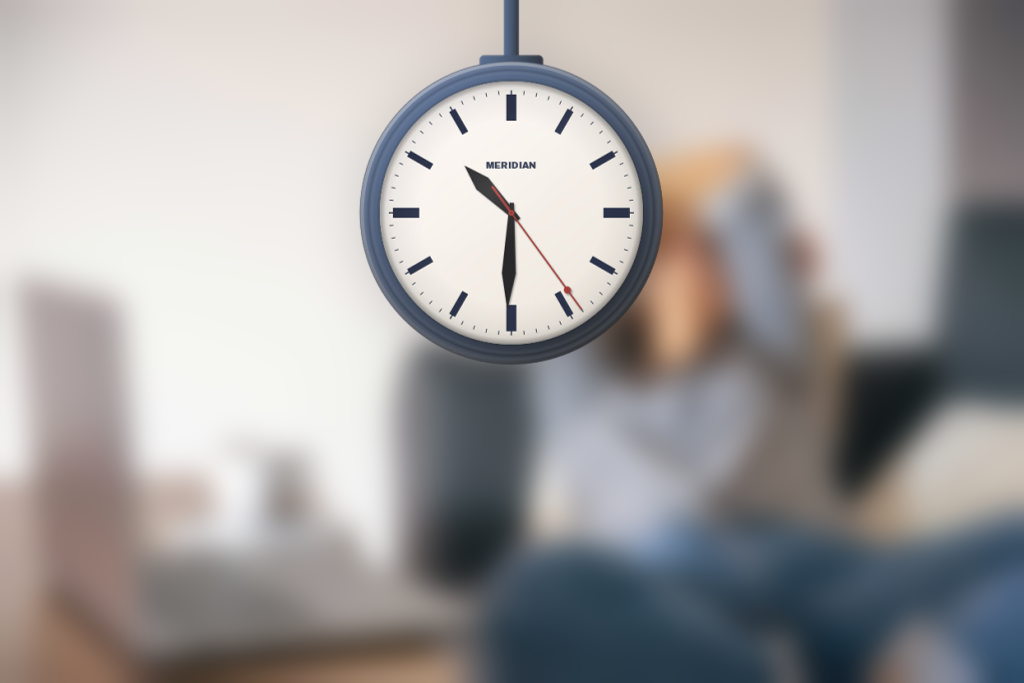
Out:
10.30.24
